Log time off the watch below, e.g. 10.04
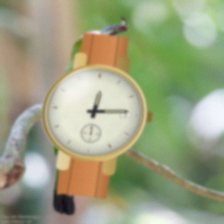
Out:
12.14
